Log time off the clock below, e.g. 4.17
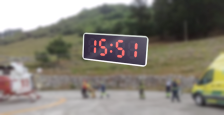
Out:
15.51
